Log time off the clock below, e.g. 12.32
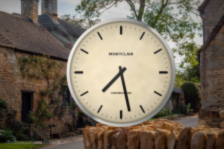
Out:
7.28
